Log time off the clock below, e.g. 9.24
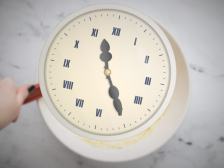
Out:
11.25
